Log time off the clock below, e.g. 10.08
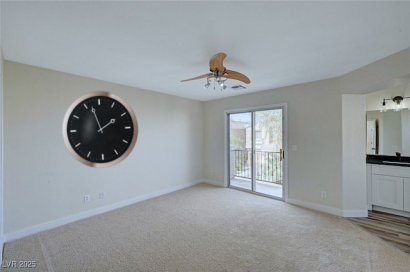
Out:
1.57
